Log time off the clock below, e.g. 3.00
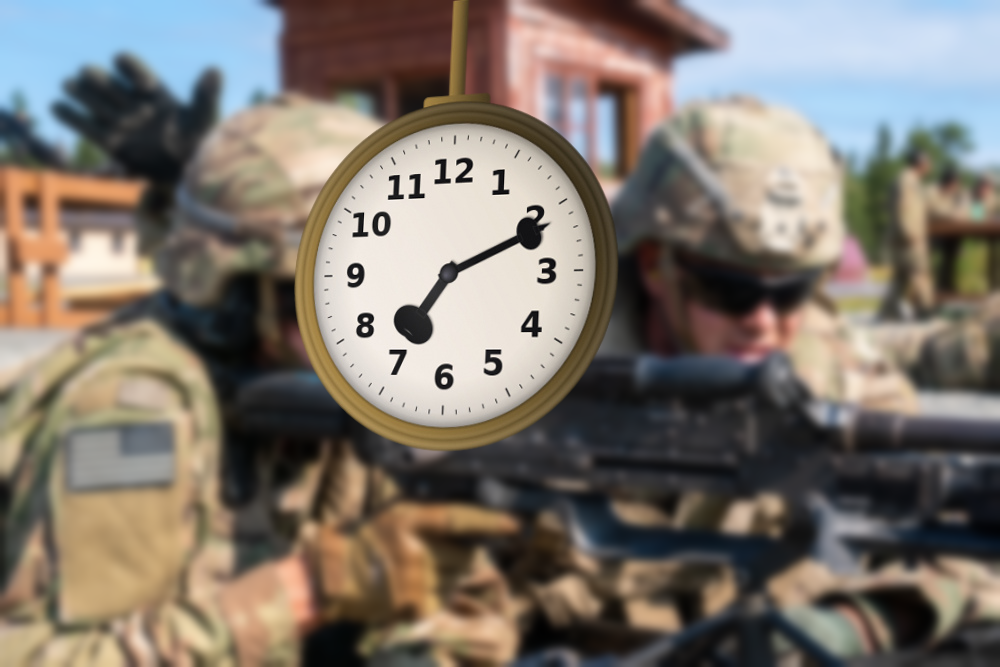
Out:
7.11
